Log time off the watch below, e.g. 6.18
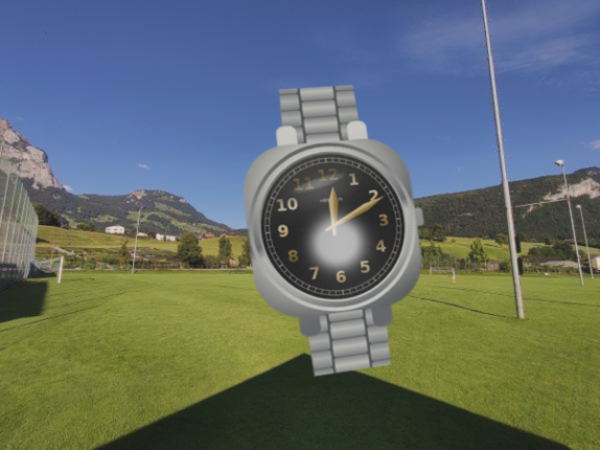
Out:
12.11
